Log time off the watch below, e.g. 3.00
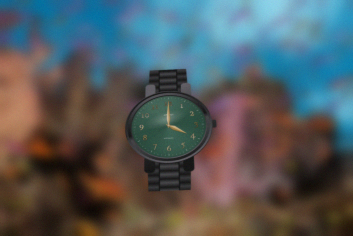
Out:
4.00
